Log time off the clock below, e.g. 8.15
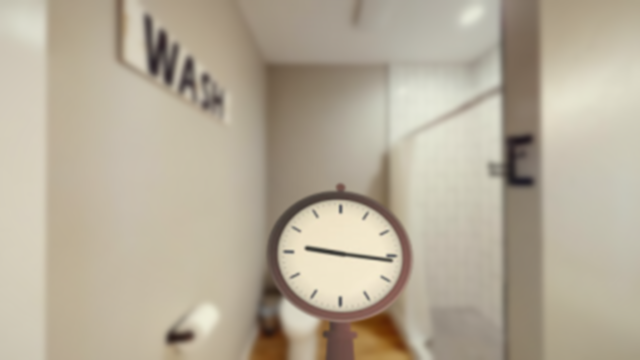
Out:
9.16
